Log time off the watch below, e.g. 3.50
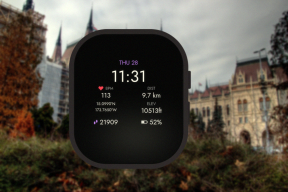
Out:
11.31
